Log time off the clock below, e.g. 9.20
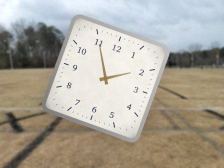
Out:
1.55
